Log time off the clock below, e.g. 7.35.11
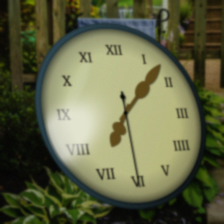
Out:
7.07.30
